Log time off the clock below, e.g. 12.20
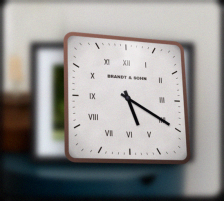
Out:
5.20
